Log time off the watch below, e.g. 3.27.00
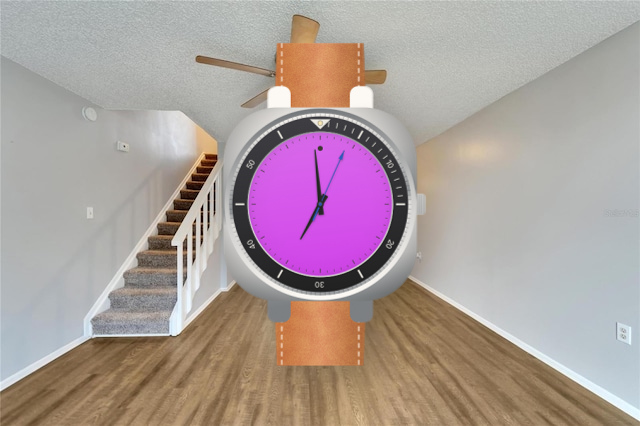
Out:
6.59.04
